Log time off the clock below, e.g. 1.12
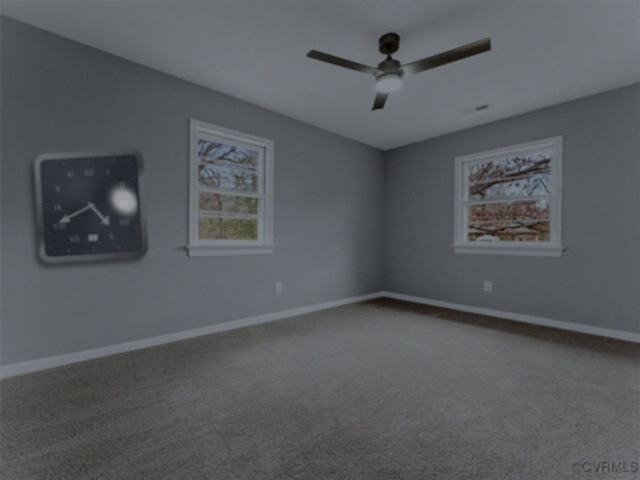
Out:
4.41
